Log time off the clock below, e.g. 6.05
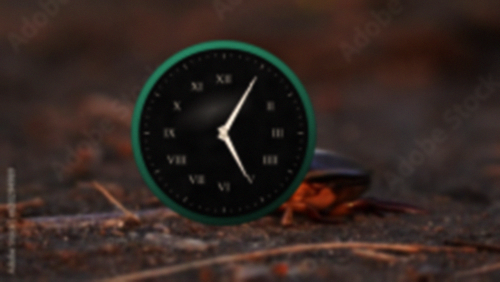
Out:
5.05
